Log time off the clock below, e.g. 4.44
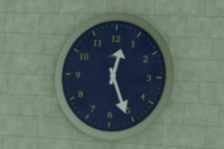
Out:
12.26
